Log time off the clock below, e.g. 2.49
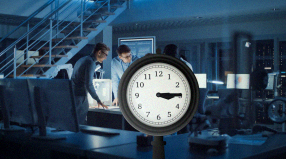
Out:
3.15
